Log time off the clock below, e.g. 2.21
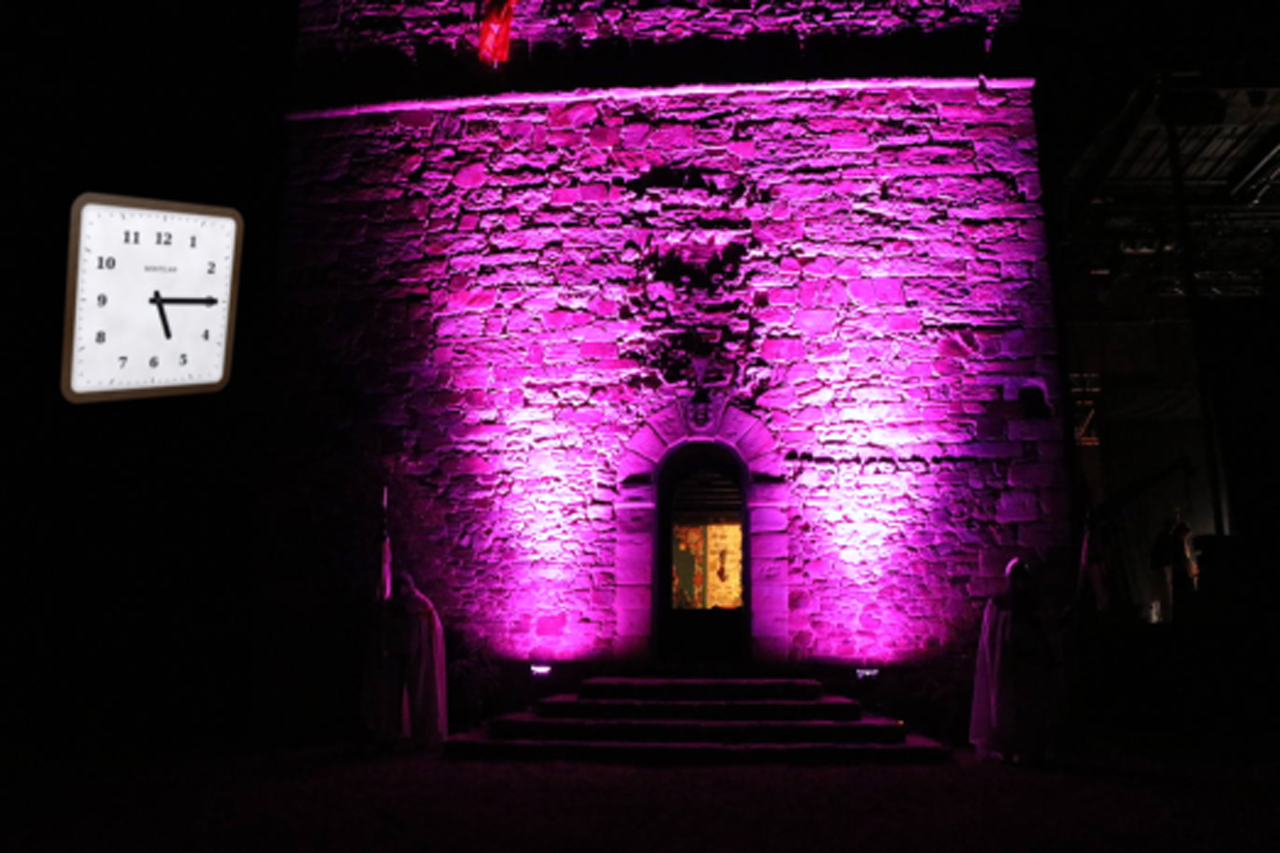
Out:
5.15
